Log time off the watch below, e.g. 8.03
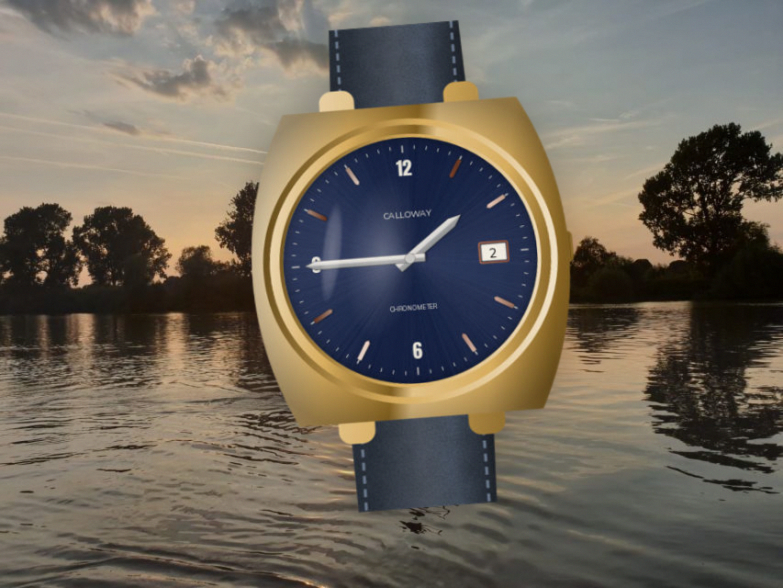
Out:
1.45
